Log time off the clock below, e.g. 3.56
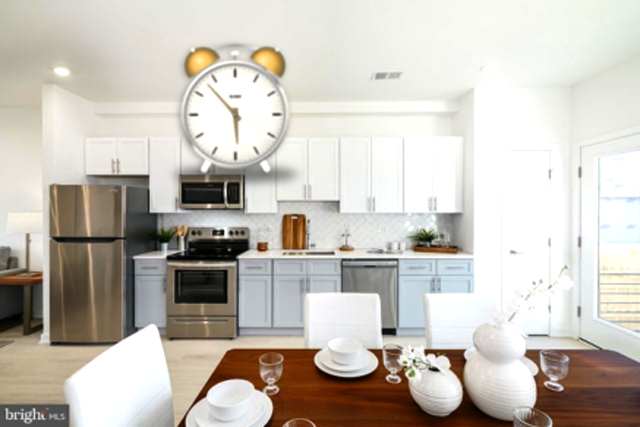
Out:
5.53
